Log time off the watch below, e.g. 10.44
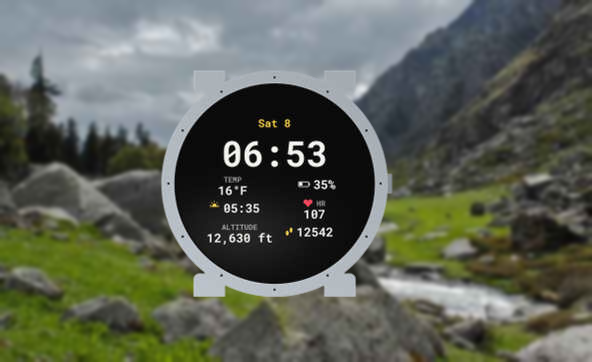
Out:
6.53
